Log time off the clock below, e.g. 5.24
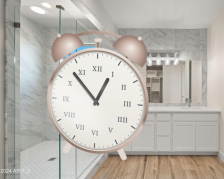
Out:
12.53
